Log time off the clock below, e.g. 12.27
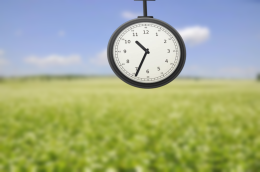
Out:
10.34
